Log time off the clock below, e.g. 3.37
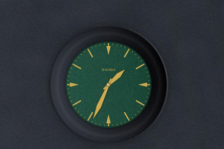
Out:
1.34
